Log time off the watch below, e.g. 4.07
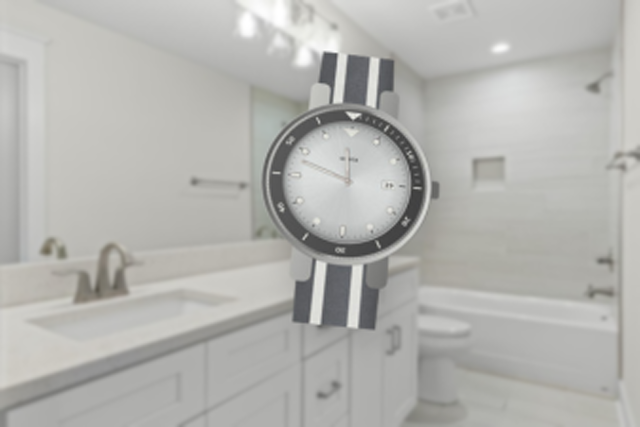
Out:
11.48
